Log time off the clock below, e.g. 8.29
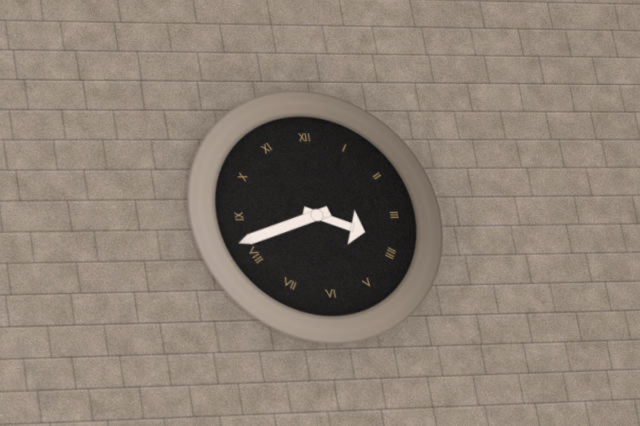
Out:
3.42
